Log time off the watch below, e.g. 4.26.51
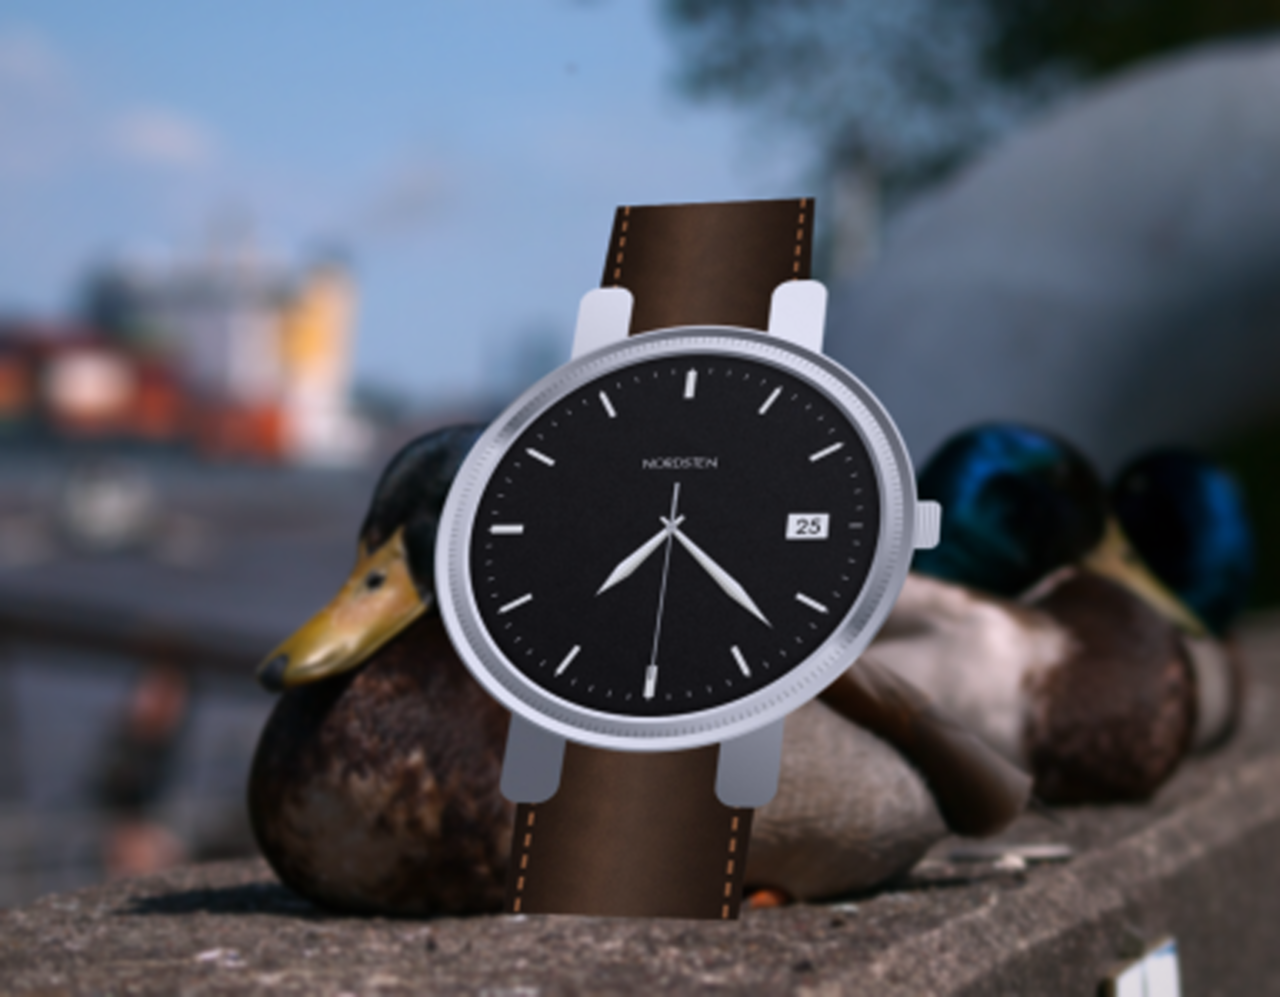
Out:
7.22.30
